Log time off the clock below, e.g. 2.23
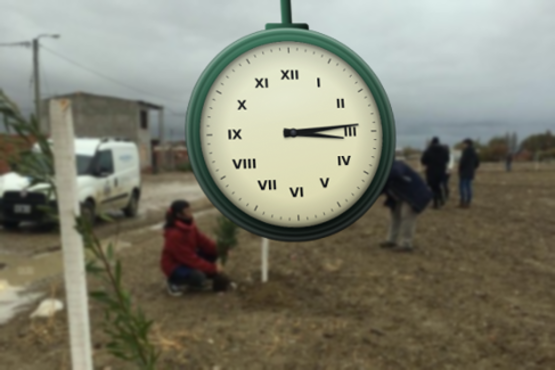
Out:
3.14
